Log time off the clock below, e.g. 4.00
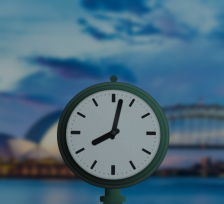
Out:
8.02
